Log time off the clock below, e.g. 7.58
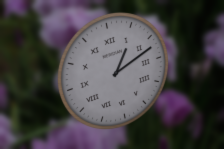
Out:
1.12
